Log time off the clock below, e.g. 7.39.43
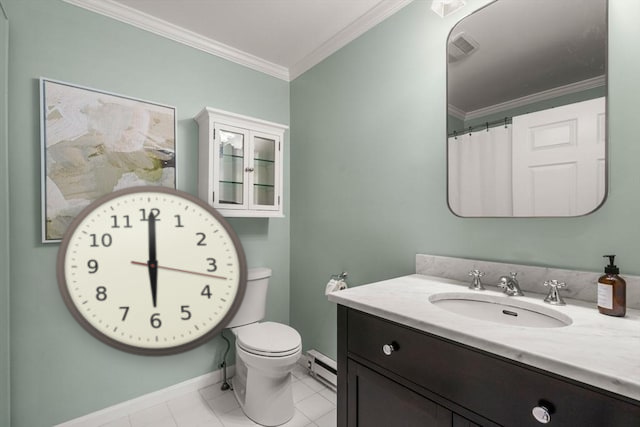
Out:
6.00.17
